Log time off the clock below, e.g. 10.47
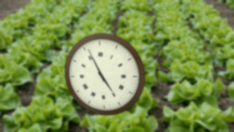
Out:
4.56
